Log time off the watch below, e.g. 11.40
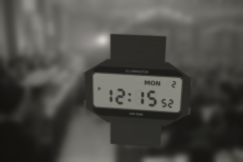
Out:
12.15
